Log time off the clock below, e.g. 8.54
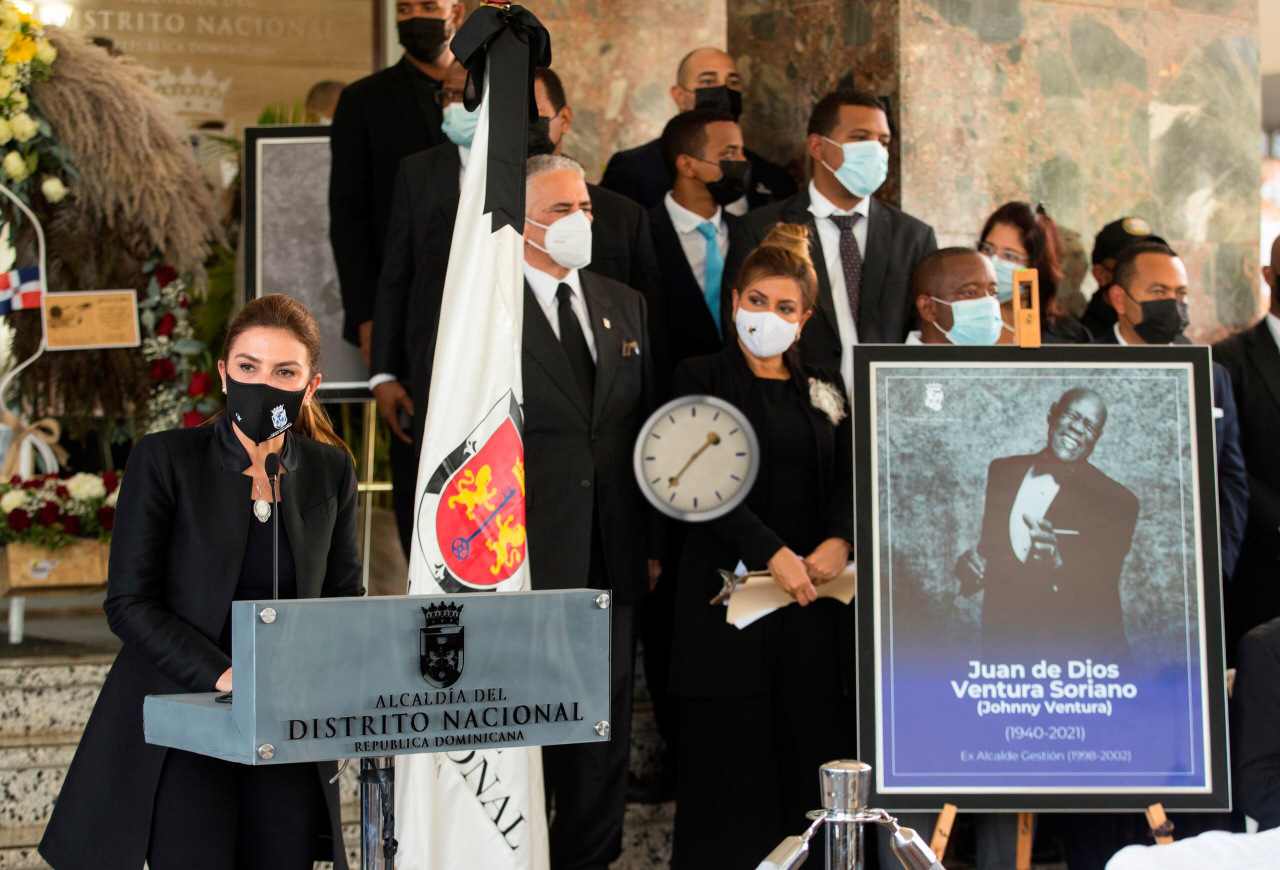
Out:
1.37
